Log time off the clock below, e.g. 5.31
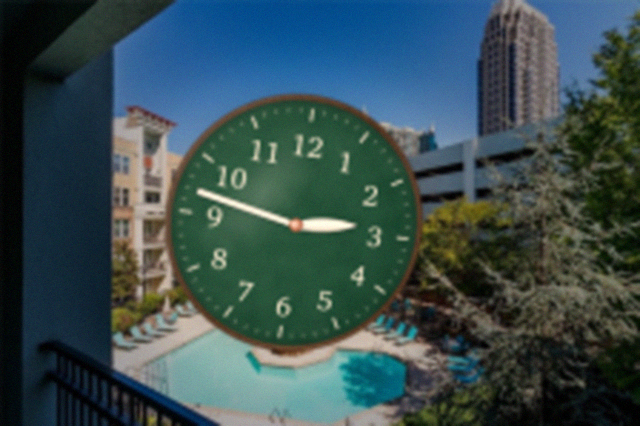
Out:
2.47
